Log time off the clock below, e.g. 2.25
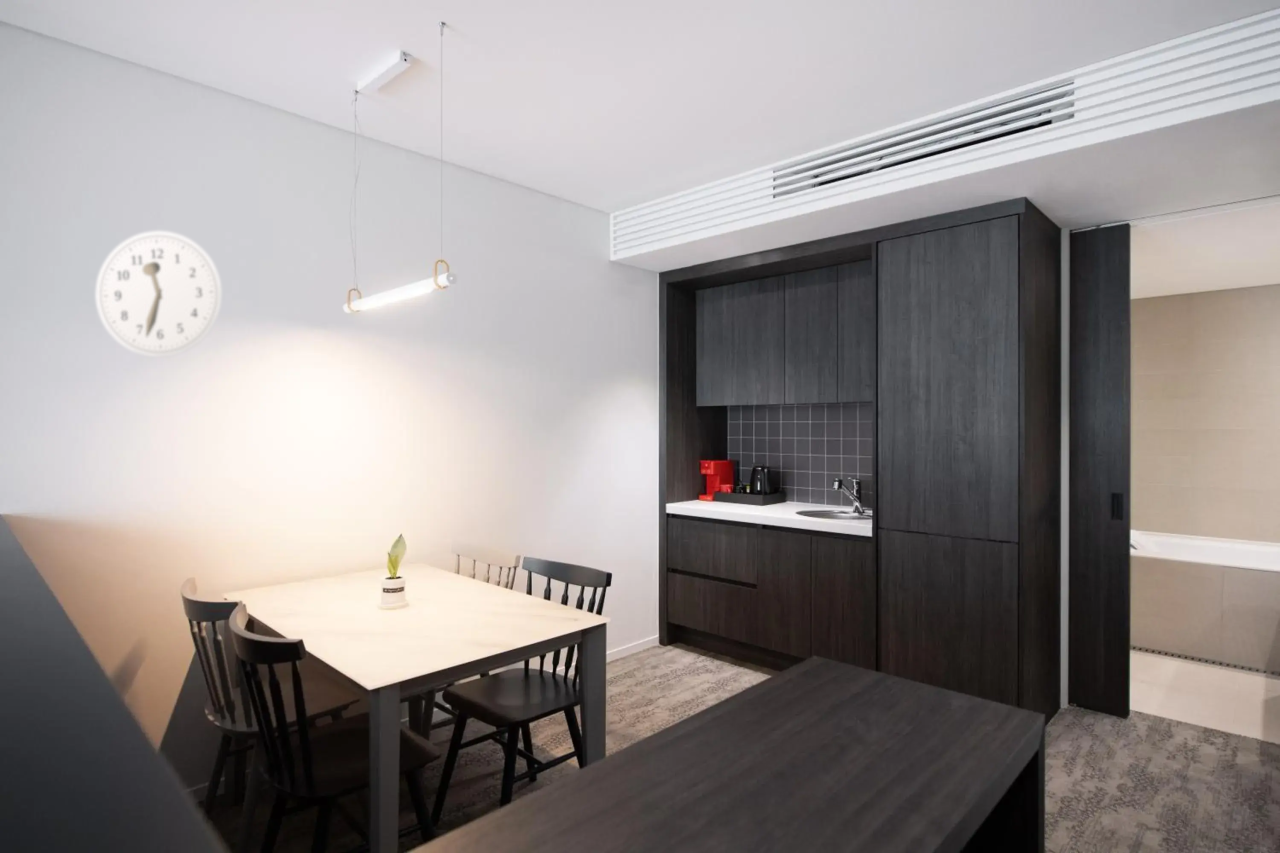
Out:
11.33
